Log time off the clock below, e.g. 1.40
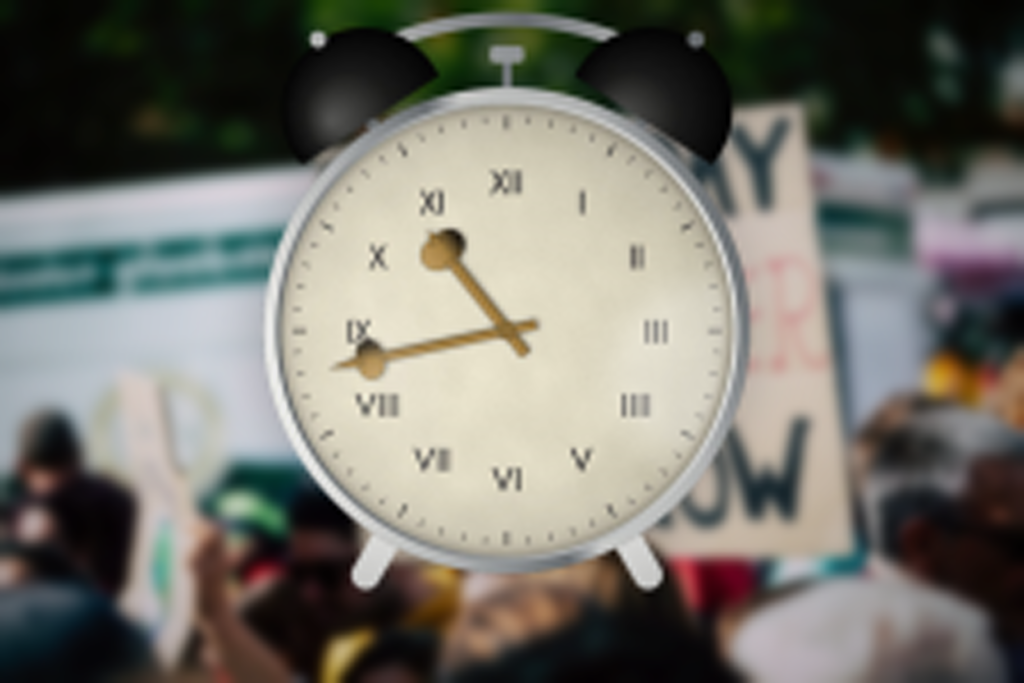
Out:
10.43
